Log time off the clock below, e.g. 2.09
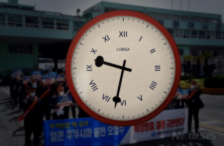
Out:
9.32
